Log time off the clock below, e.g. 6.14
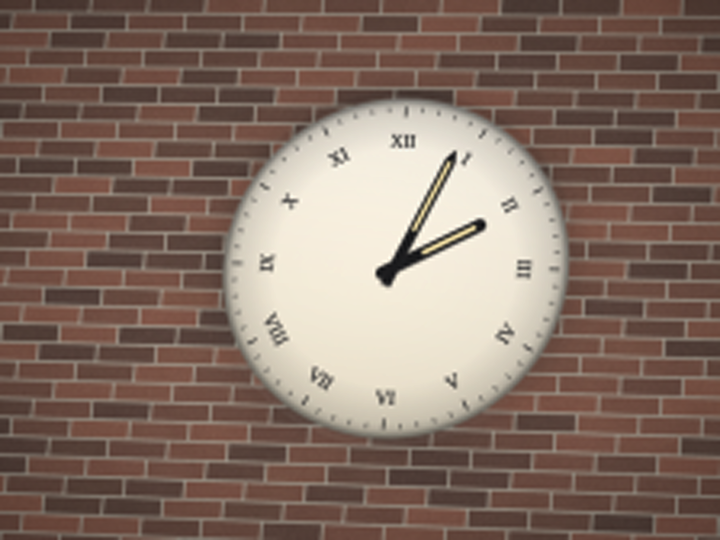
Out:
2.04
